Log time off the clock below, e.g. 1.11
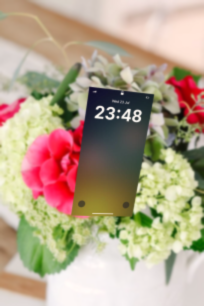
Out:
23.48
